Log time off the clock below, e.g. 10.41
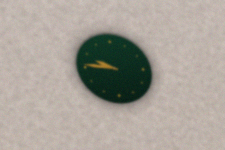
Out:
9.46
